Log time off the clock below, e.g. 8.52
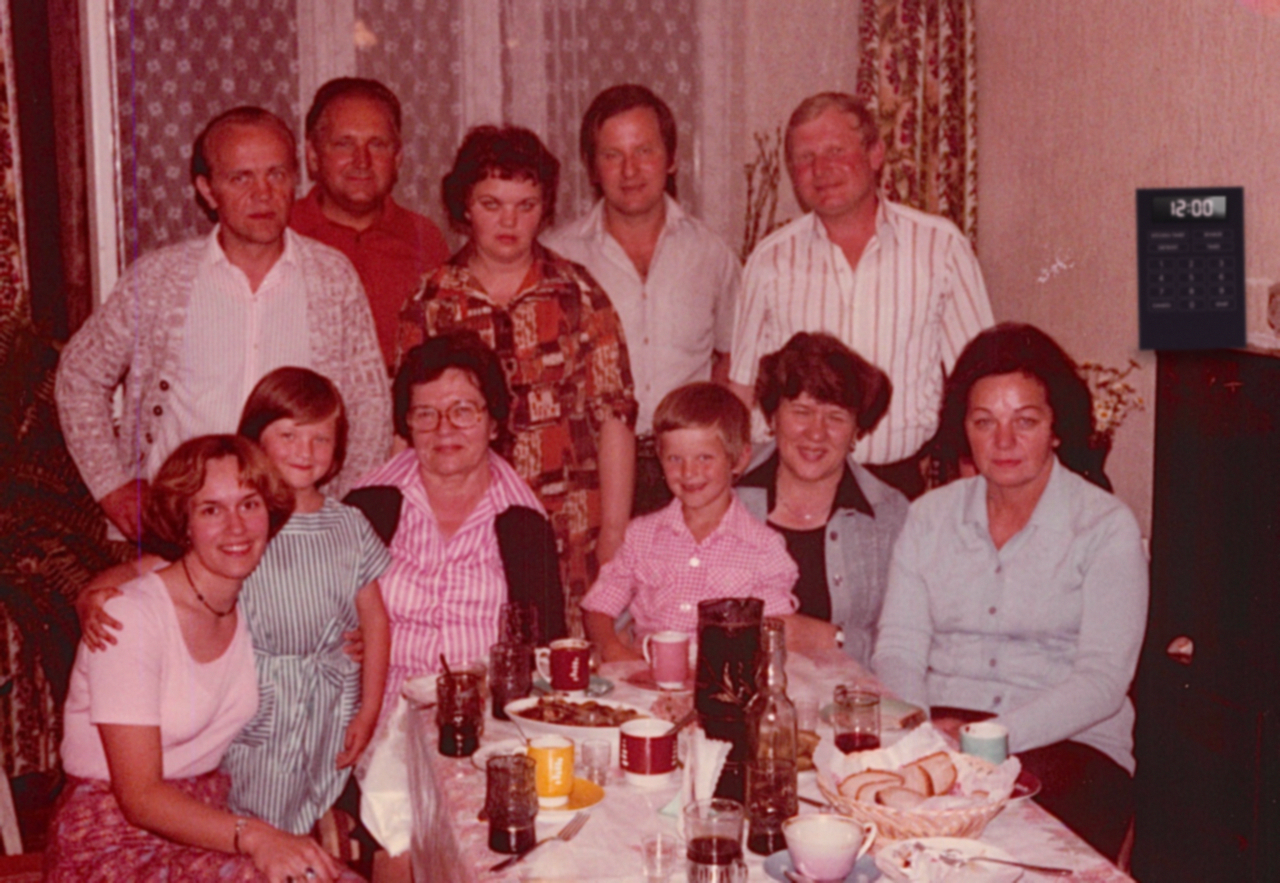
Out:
12.00
